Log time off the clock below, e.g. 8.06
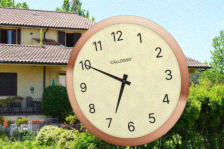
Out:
6.50
